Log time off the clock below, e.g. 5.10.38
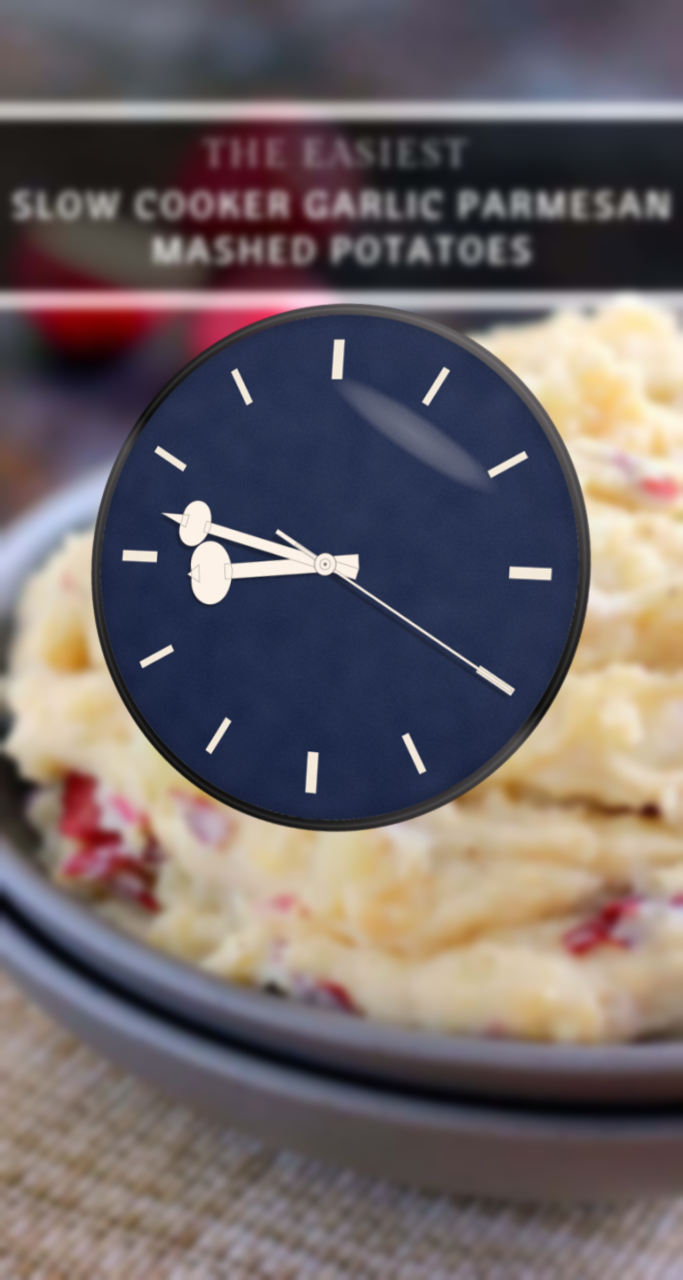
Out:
8.47.20
